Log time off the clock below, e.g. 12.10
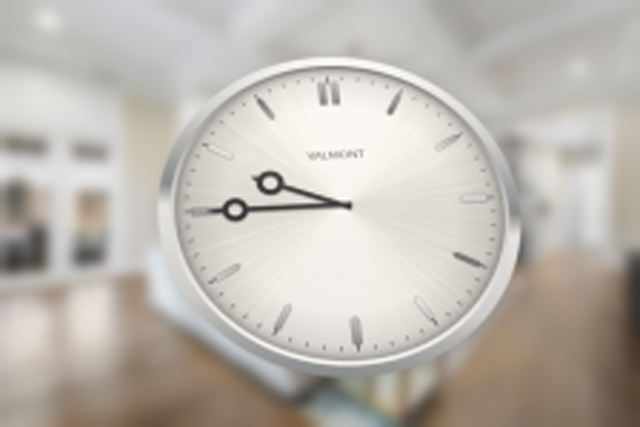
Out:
9.45
